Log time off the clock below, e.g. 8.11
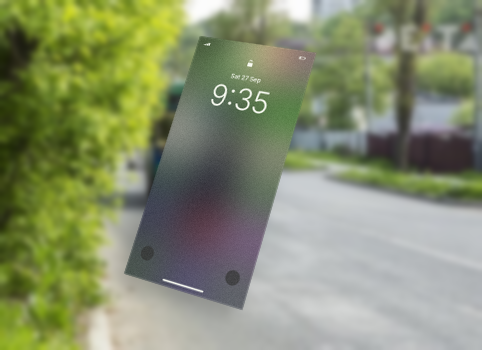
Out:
9.35
